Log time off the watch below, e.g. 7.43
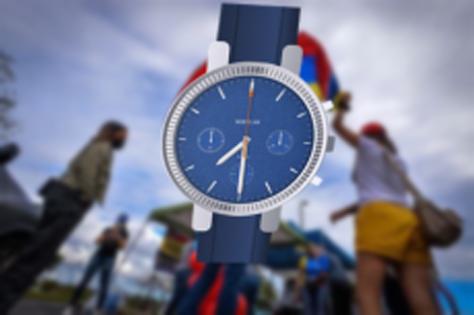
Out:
7.30
